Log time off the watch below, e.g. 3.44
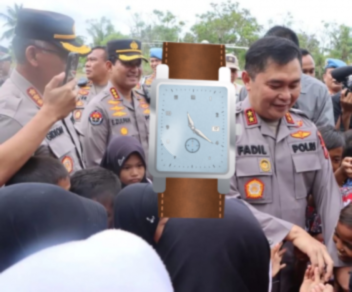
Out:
11.21
